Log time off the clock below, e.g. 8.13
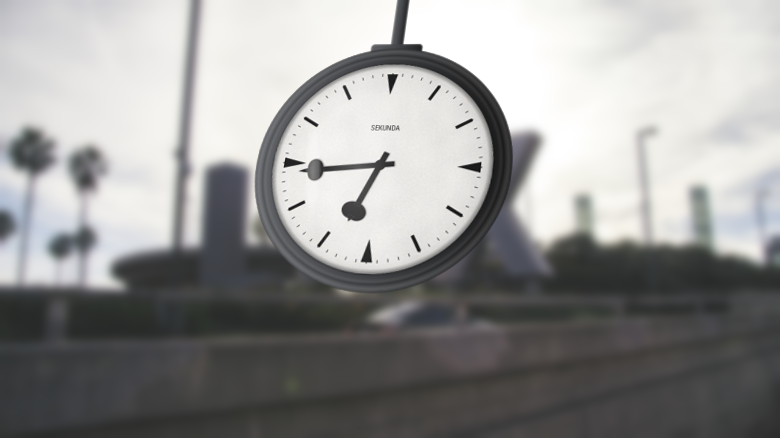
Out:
6.44
